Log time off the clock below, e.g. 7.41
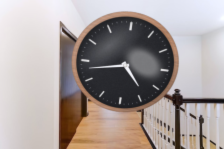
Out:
4.43
